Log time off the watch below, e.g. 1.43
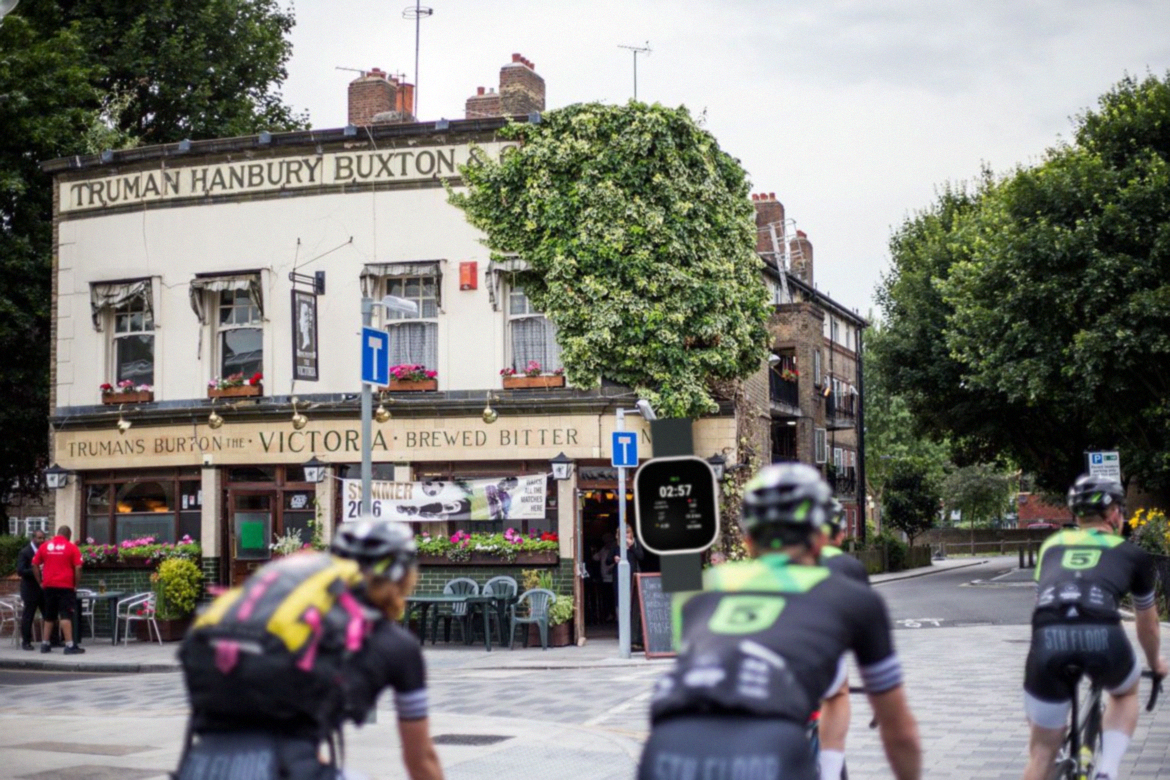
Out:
2.57
